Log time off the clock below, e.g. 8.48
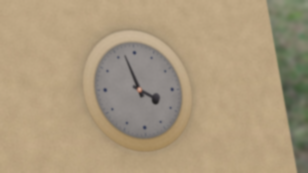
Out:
3.57
